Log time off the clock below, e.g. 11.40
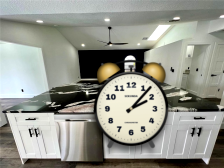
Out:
2.07
